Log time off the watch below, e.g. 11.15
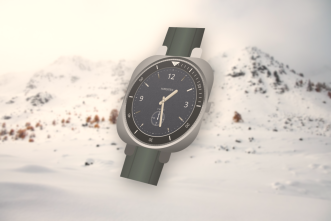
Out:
1.28
